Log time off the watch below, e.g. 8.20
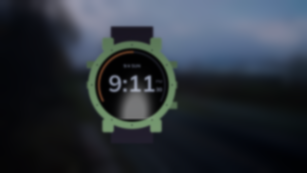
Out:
9.11
